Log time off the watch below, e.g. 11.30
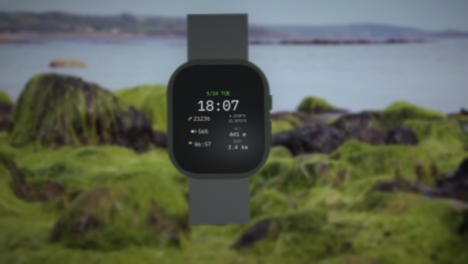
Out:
18.07
